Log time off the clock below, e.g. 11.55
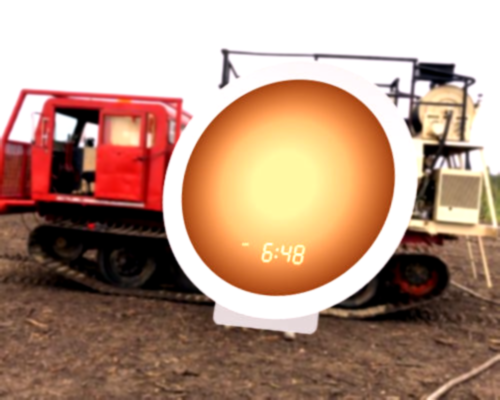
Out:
6.48
